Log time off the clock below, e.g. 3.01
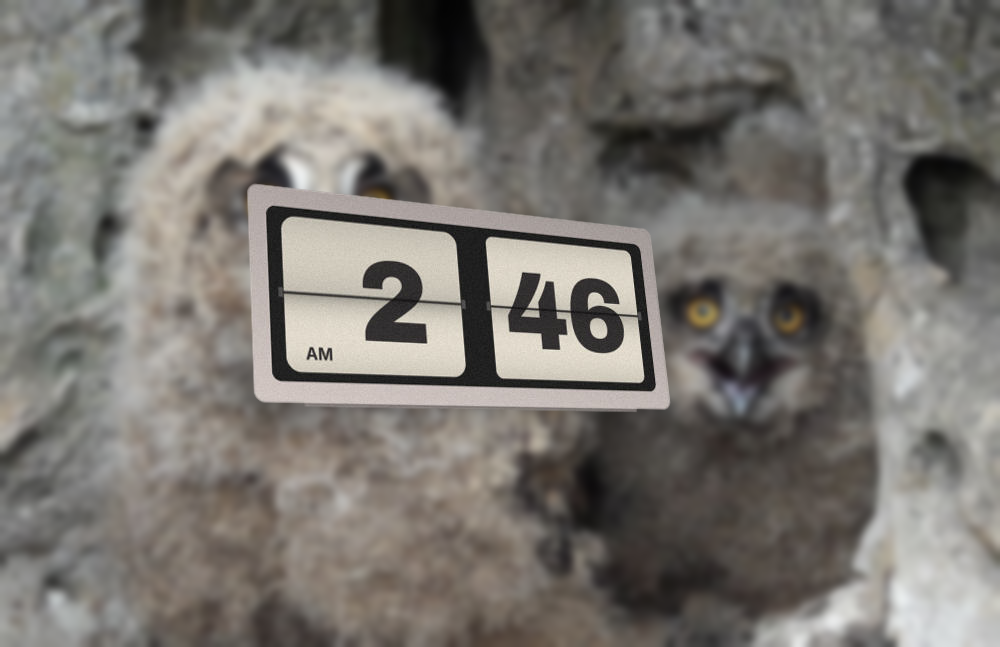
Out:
2.46
